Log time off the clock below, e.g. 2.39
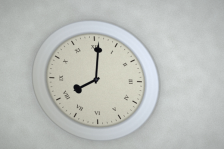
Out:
8.01
